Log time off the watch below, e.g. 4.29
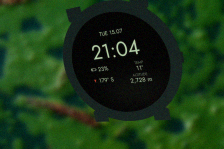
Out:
21.04
